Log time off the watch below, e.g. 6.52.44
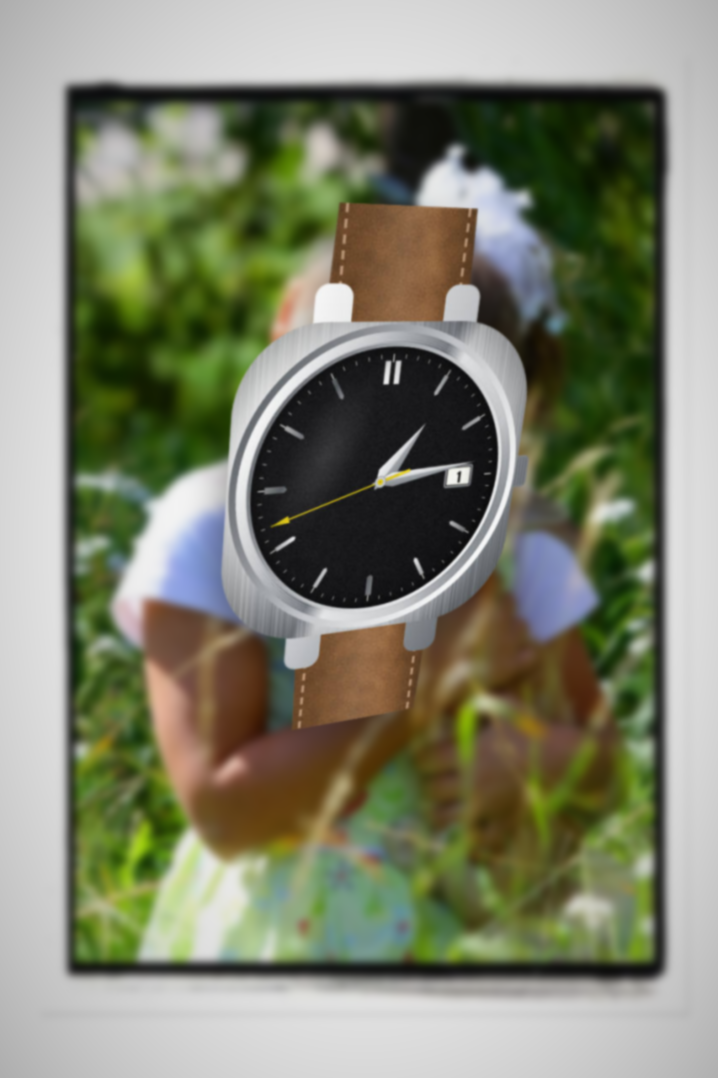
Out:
1.13.42
